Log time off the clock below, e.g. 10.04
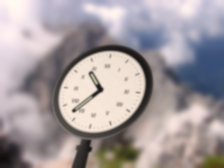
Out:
10.37
